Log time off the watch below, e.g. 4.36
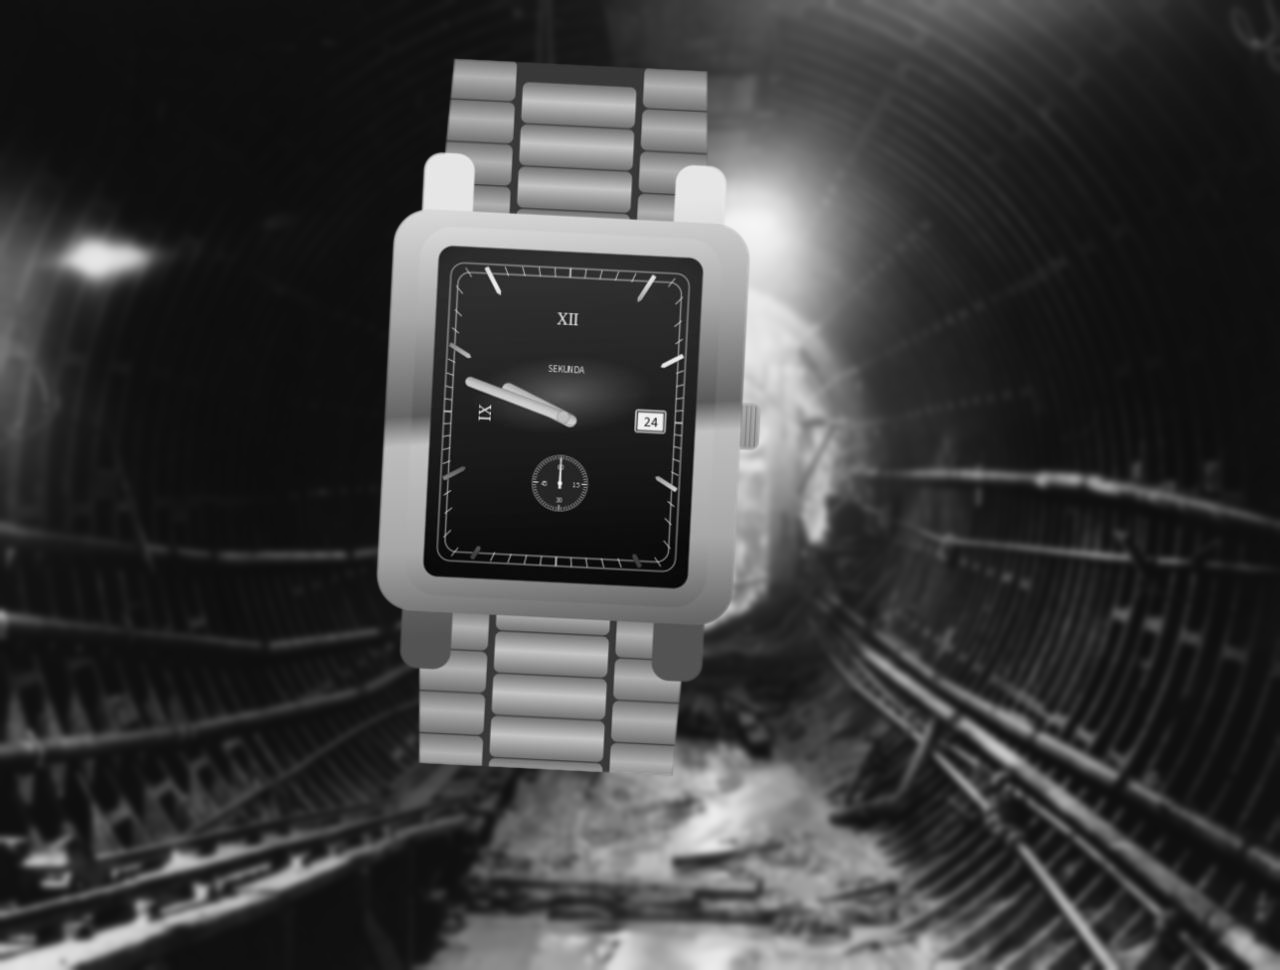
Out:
9.48
